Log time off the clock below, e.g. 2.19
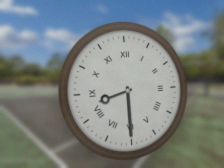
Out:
8.30
